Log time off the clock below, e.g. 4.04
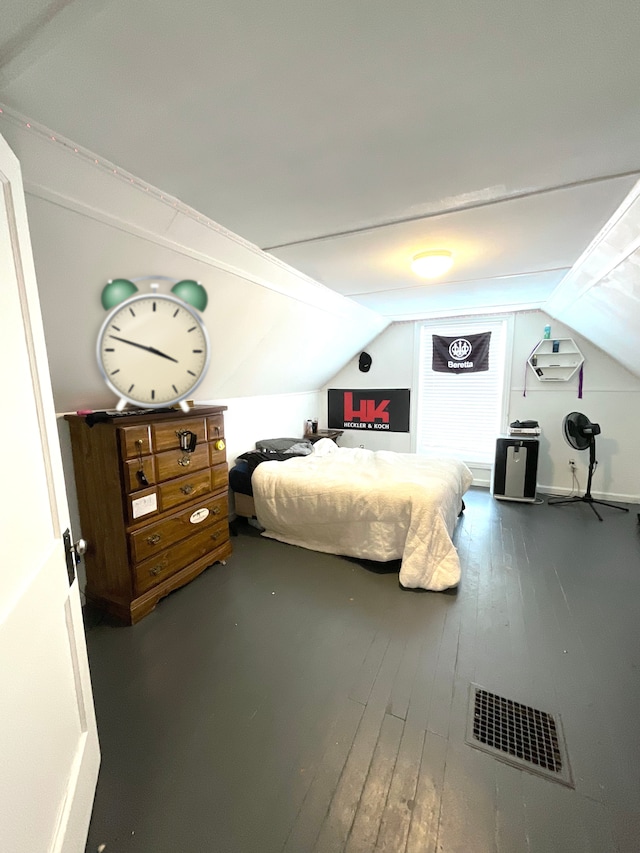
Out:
3.48
